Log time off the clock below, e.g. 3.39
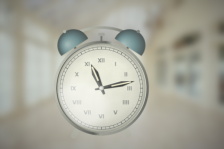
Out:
11.13
